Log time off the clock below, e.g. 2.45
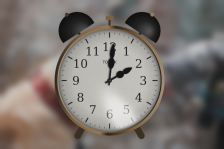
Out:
2.01
